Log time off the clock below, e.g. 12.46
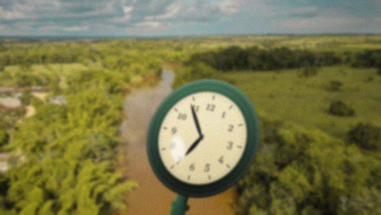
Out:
6.54
